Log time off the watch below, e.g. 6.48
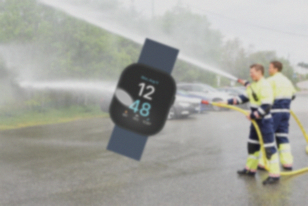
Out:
12.48
